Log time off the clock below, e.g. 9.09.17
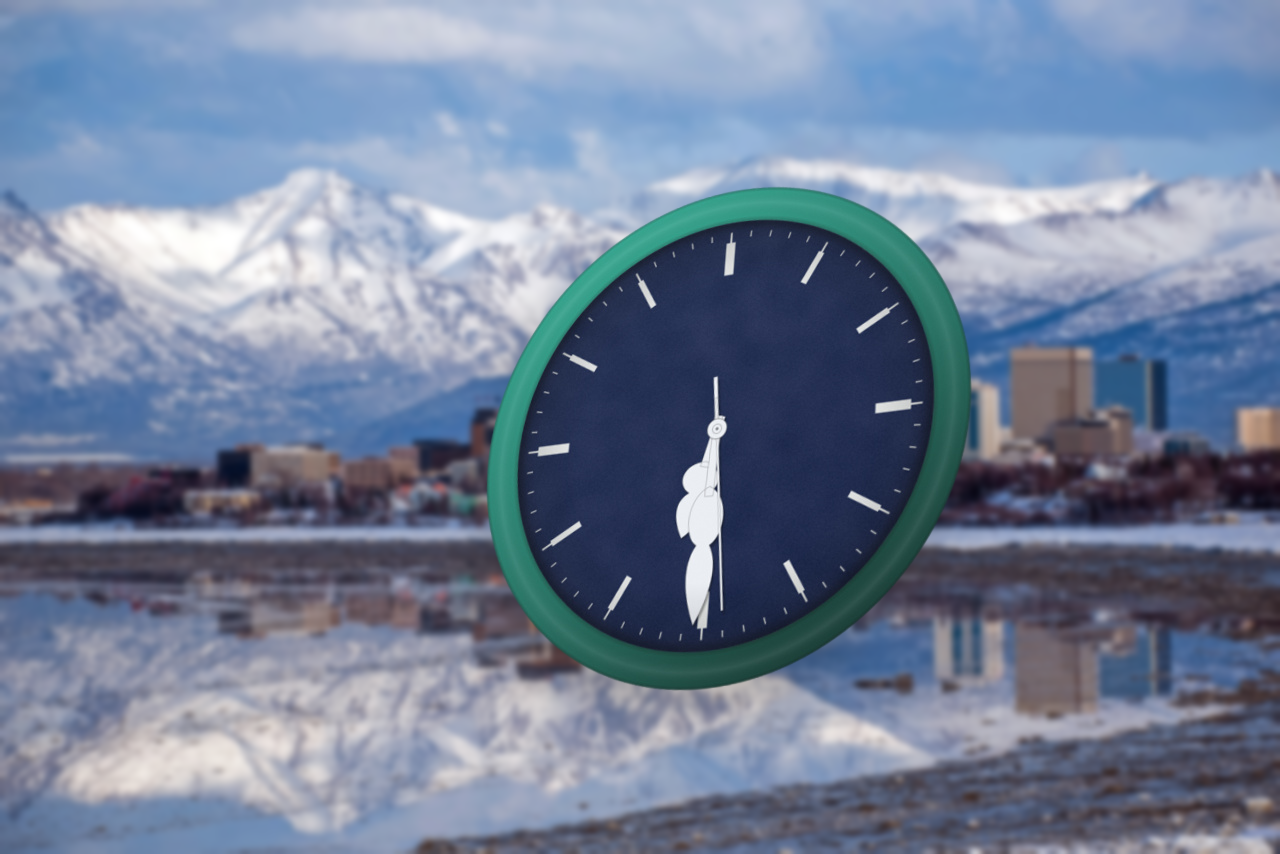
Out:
6.30.29
